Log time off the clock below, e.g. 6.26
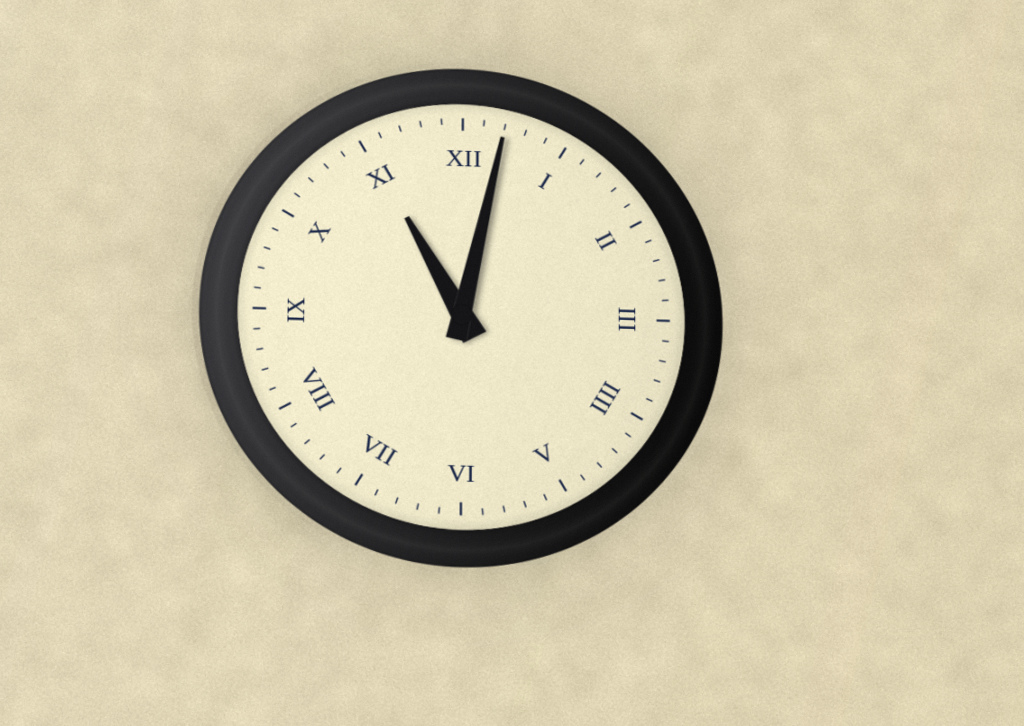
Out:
11.02
